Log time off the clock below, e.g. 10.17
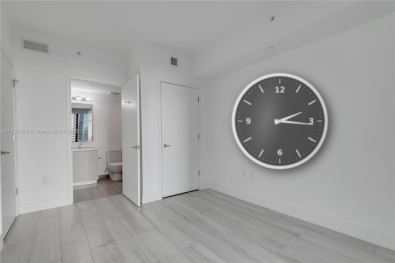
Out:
2.16
